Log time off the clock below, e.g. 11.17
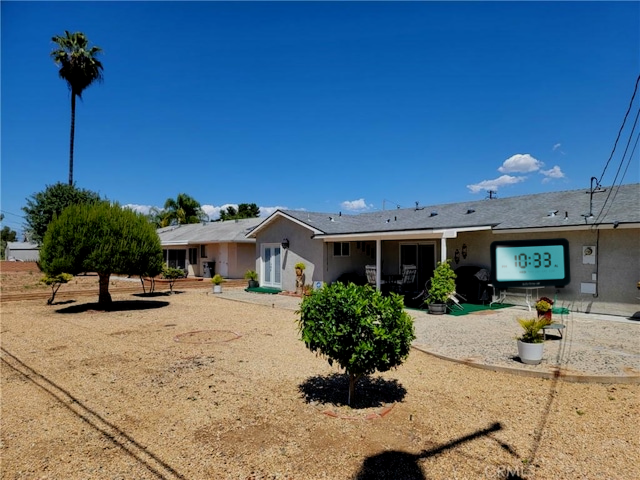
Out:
10.33
